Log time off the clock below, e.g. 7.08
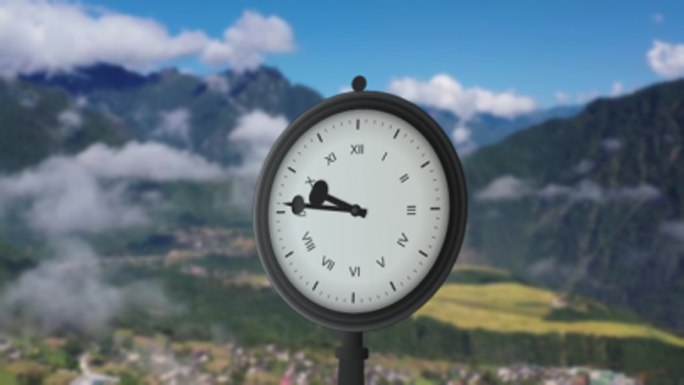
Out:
9.46
